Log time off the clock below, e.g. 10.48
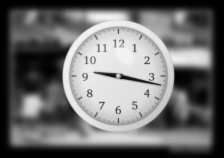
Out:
9.17
